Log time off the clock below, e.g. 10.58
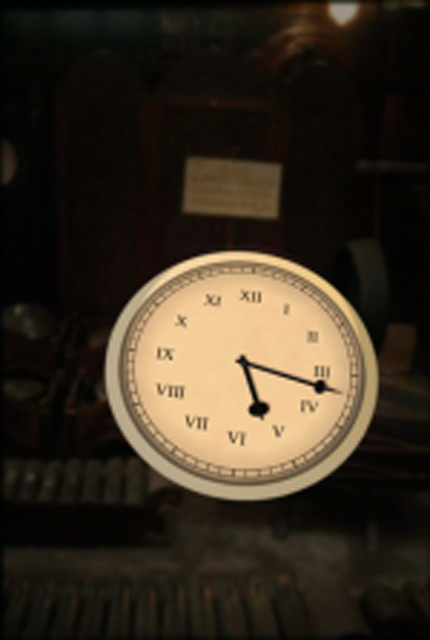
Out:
5.17
